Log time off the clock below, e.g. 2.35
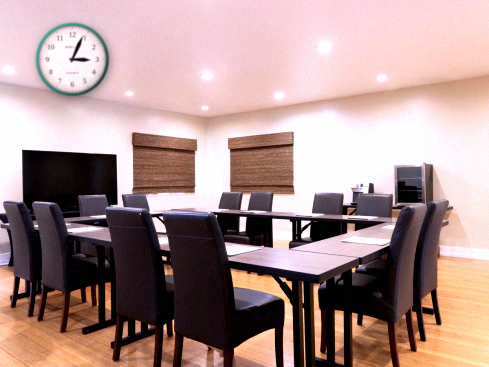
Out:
3.04
